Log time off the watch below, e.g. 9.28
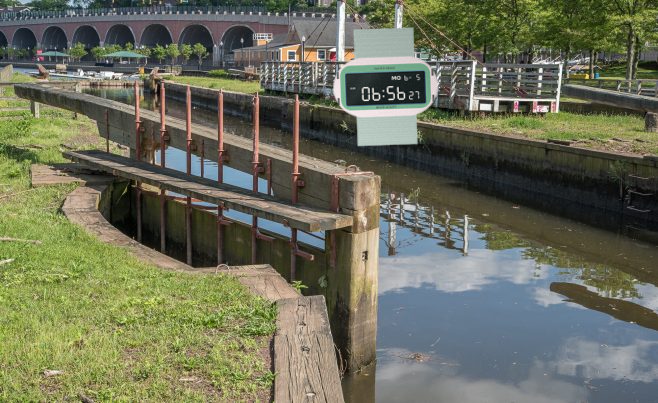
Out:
6.56
